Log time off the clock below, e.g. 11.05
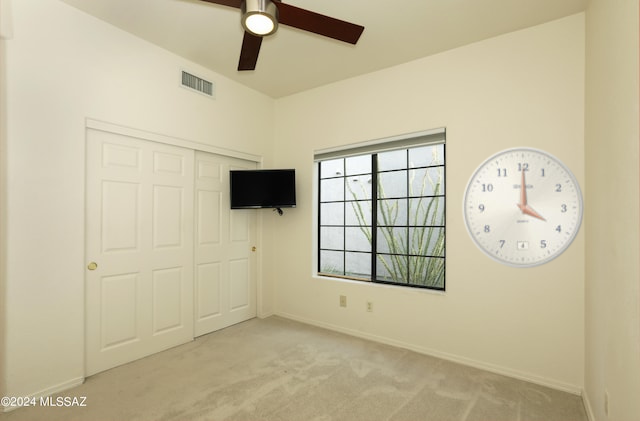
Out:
4.00
